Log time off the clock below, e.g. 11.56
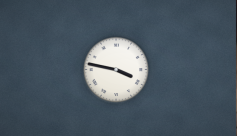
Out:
3.47
